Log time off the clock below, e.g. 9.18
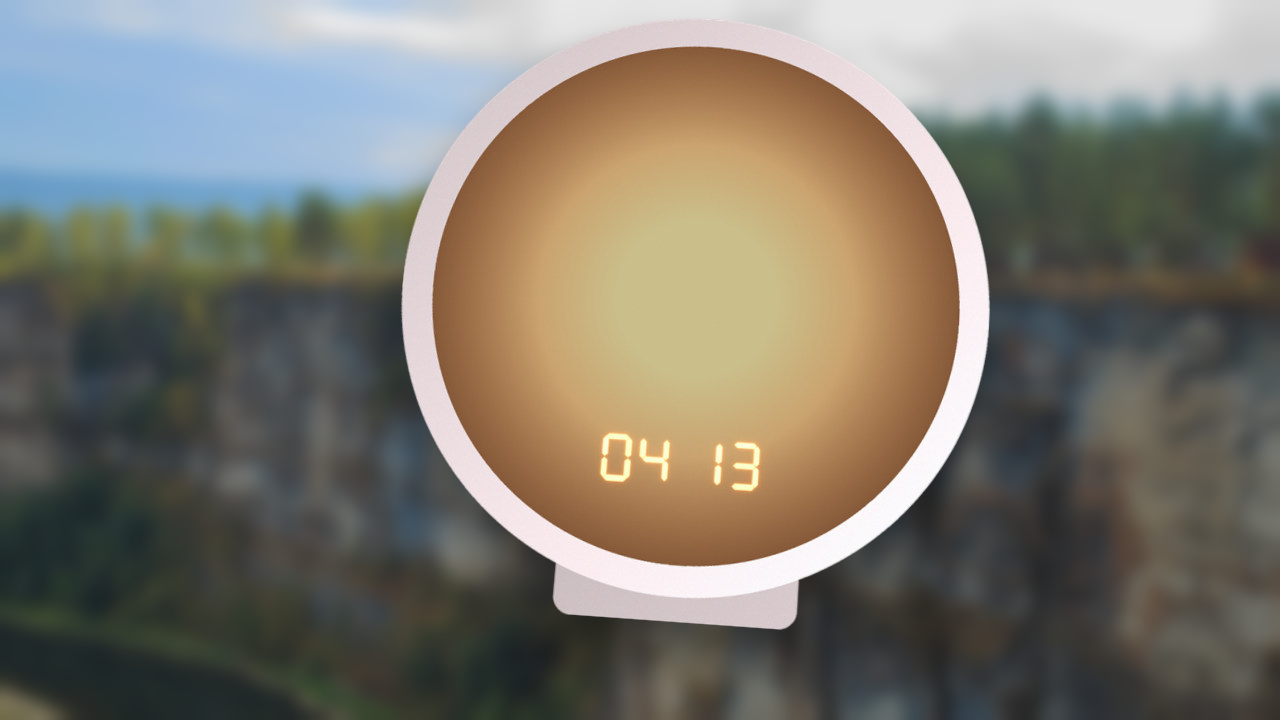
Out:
4.13
